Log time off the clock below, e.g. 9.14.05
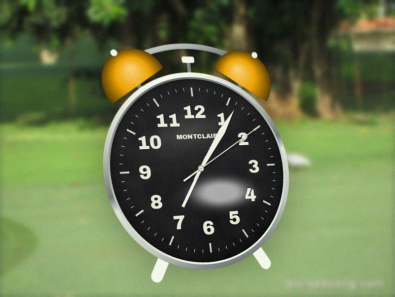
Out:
7.06.10
